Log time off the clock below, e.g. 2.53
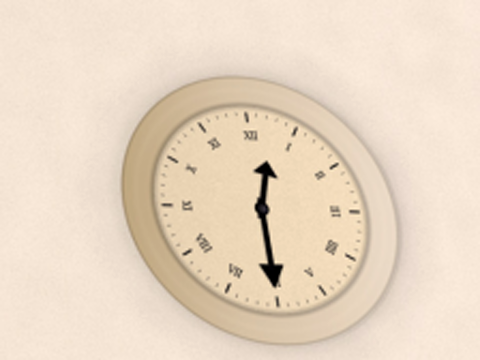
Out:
12.30
